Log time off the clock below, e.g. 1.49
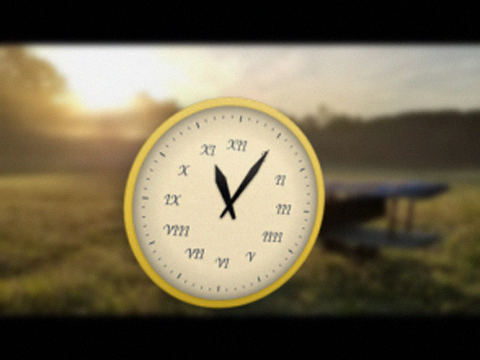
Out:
11.05
